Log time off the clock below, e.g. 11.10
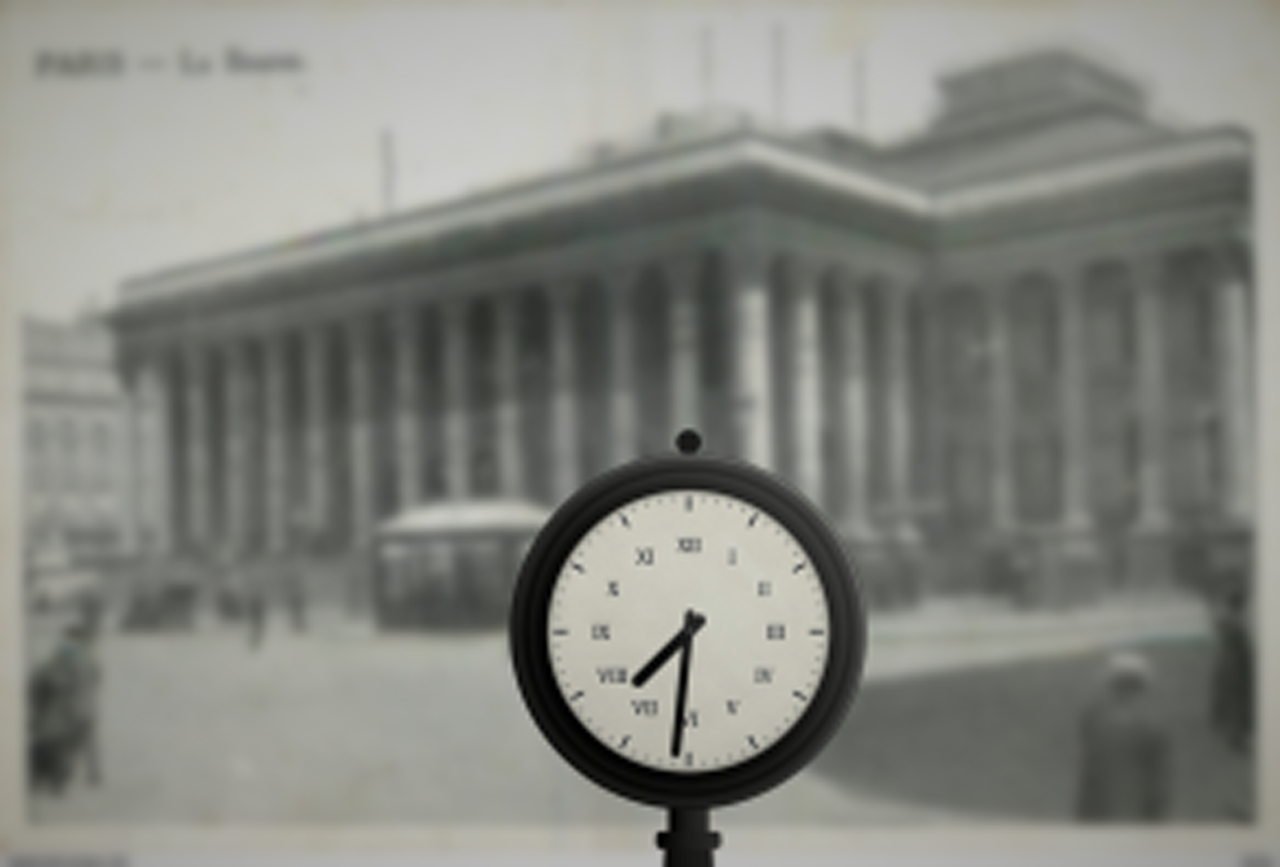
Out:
7.31
